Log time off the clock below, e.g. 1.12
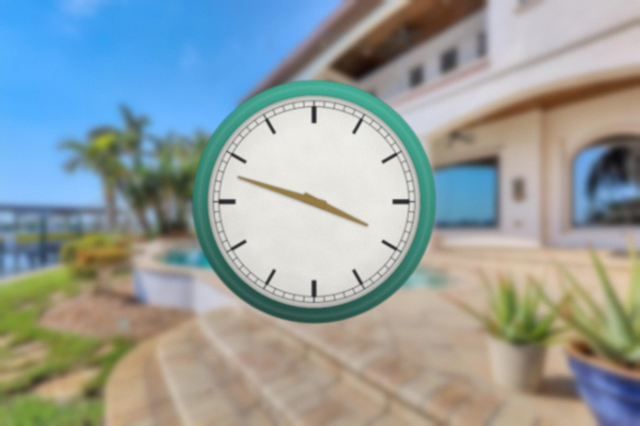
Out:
3.48
